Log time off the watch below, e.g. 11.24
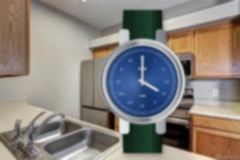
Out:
4.00
